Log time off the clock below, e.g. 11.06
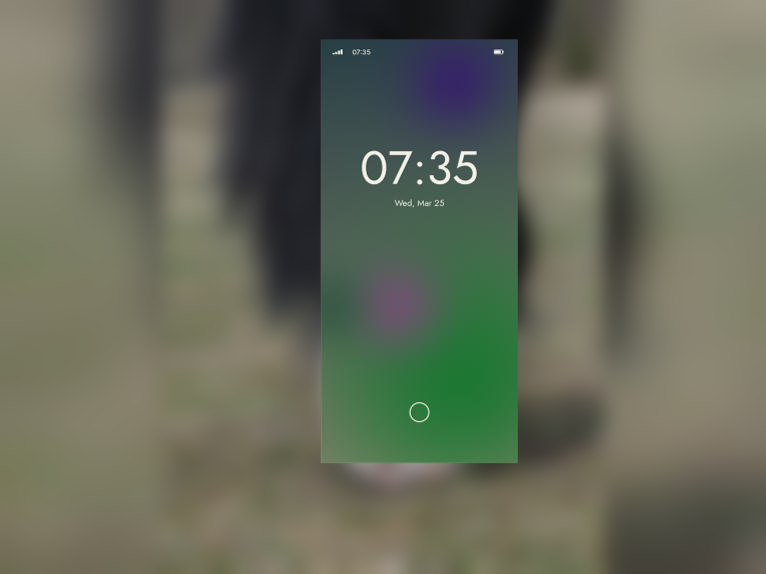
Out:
7.35
